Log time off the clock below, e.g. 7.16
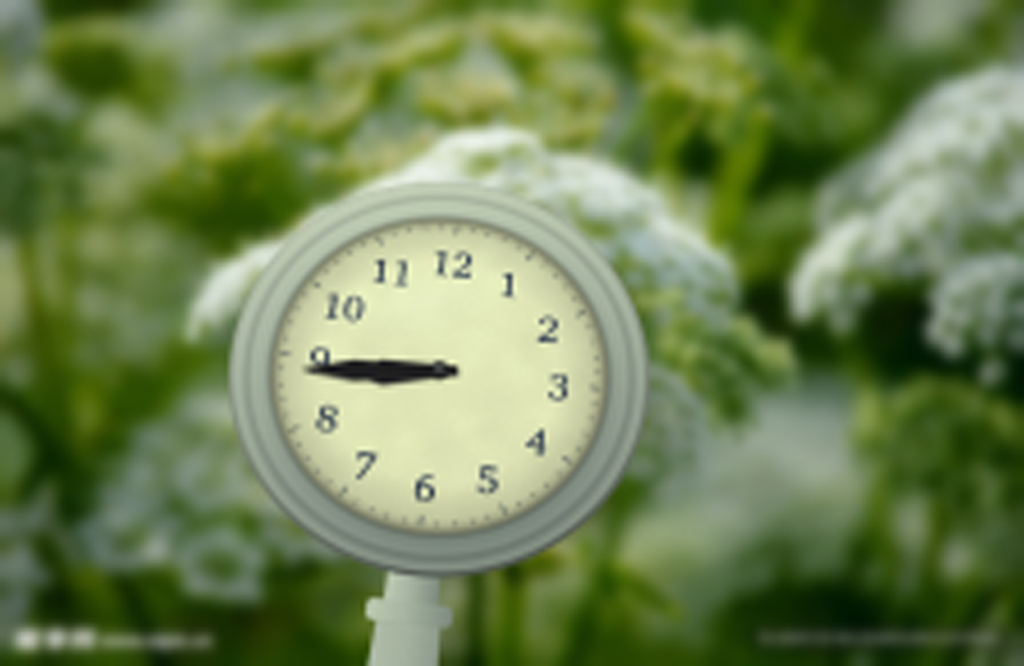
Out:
8.44
